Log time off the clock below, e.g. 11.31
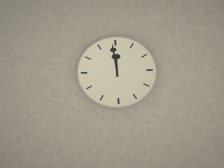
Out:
11.59
